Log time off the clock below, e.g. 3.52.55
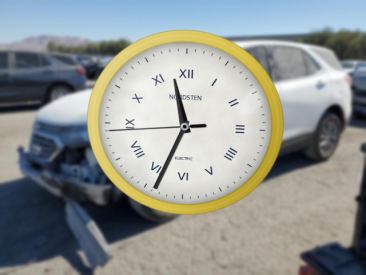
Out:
11.33.44
